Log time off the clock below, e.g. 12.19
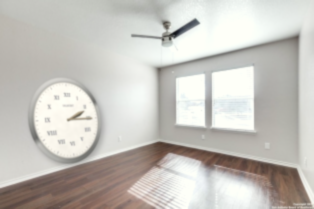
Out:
2.15
